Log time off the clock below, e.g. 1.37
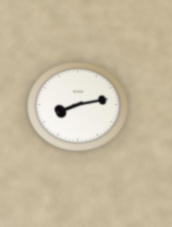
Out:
8.13
